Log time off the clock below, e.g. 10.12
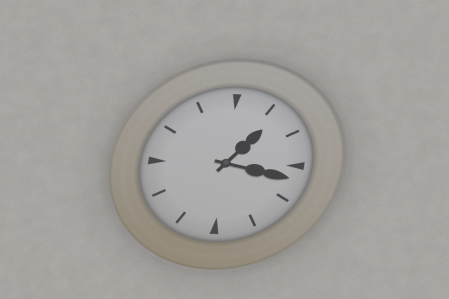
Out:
1.17
